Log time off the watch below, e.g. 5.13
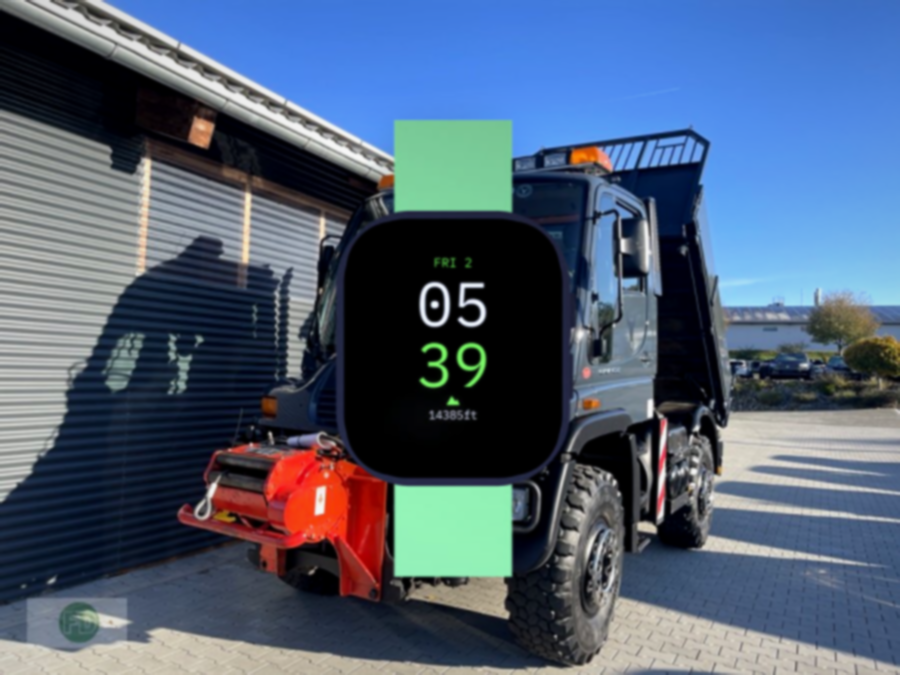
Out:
5.39
